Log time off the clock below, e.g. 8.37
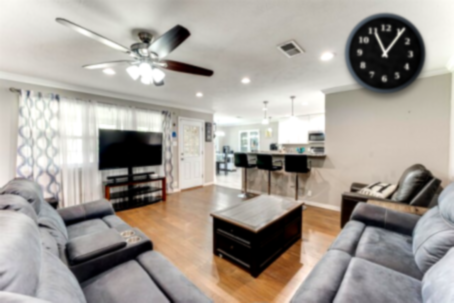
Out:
11.06
